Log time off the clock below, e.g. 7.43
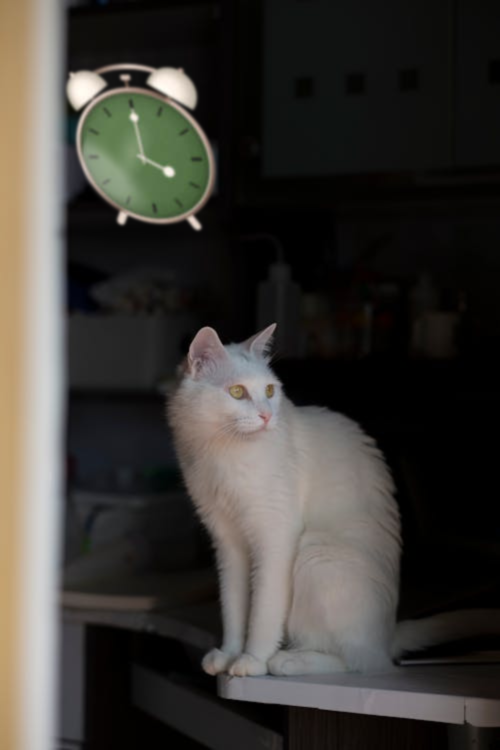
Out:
4.00
